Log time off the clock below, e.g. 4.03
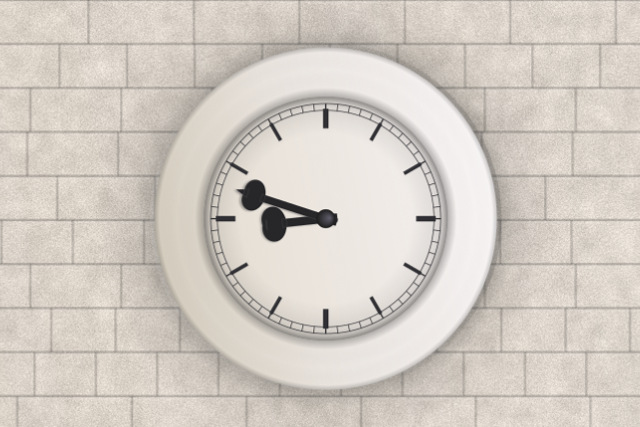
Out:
8.48
